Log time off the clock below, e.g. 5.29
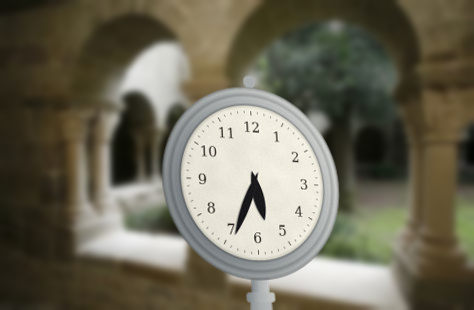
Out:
5.34
